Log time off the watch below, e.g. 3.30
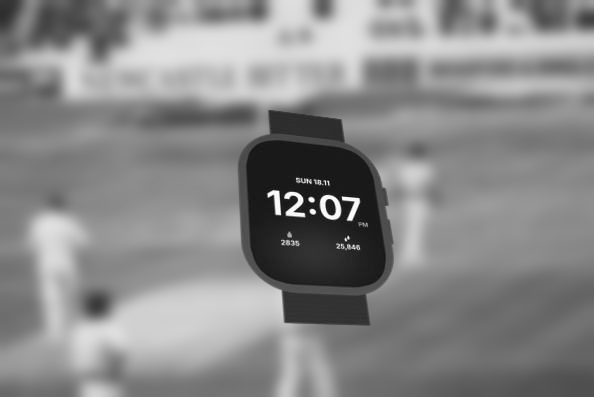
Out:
12.07
